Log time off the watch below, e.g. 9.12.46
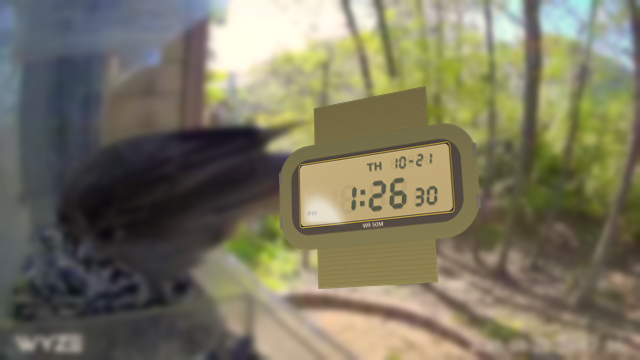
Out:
1.26.30
